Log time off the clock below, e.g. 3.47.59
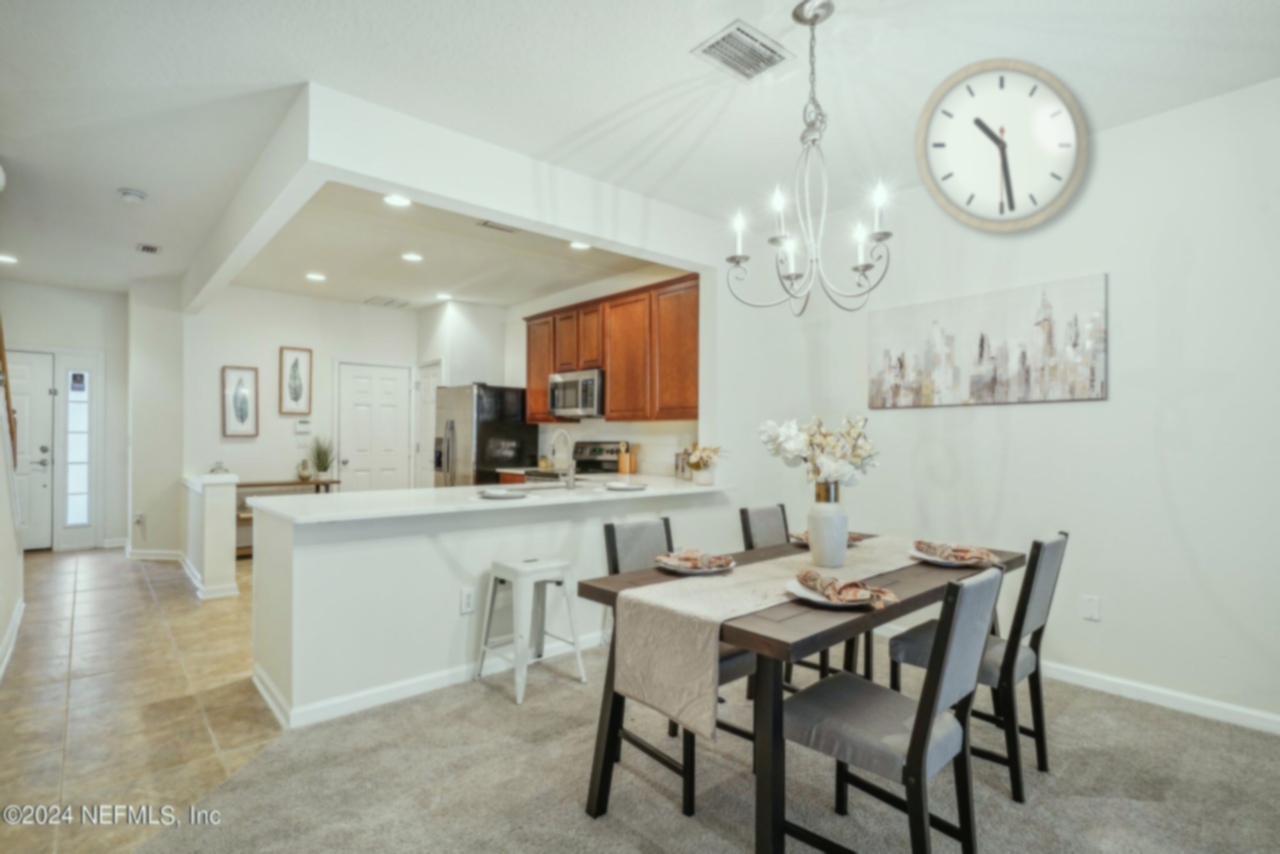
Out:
10.28.30
